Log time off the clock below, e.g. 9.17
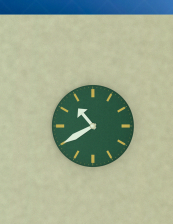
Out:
10.40
